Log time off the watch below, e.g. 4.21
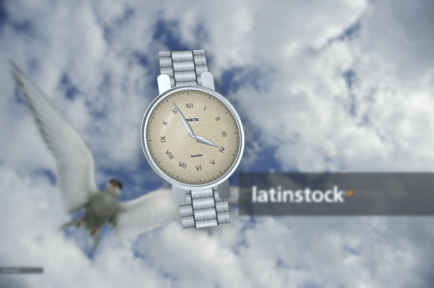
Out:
3.56
